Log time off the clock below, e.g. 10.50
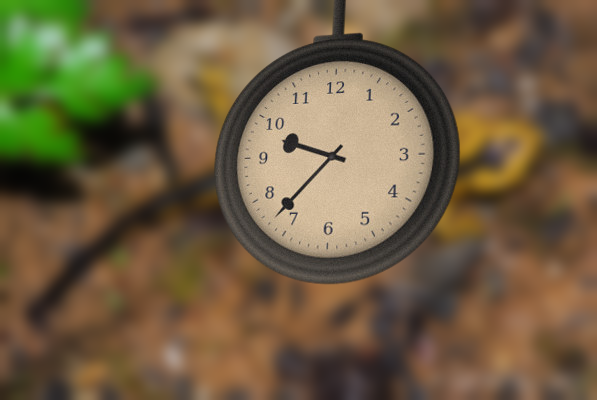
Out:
9.37
